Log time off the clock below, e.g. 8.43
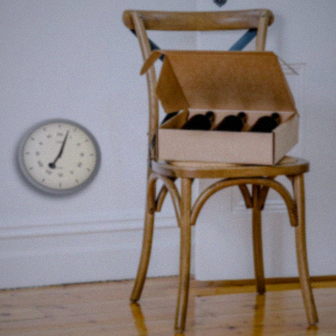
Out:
7.03
